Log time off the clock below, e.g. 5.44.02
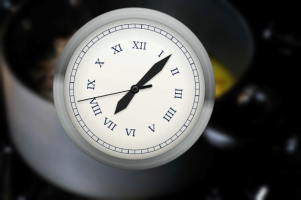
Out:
7.06.42
